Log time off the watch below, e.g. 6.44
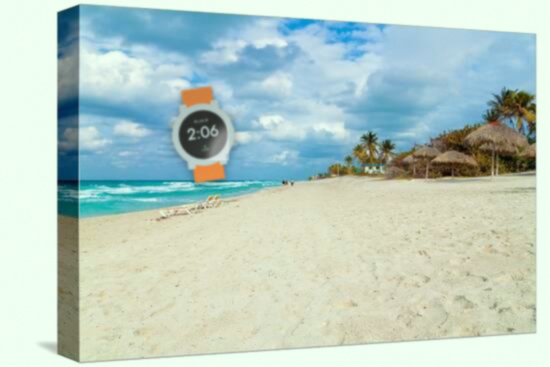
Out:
2.06
